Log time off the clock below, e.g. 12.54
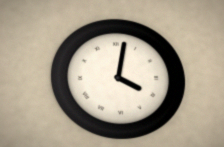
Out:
4.02
